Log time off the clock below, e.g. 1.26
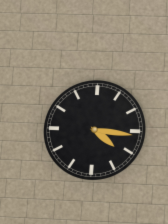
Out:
4.16
